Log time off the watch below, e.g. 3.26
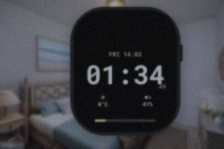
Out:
1.34
